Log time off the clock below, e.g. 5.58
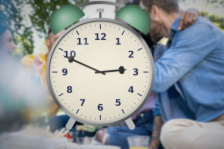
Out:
2.49
